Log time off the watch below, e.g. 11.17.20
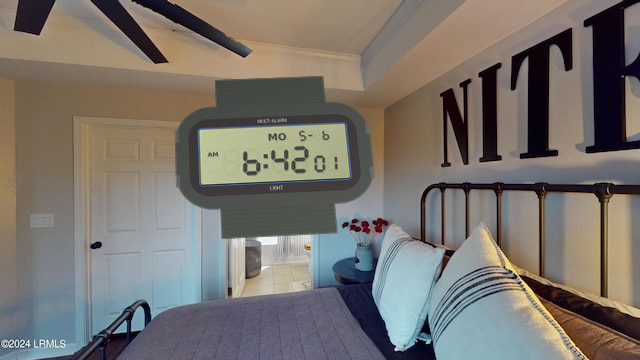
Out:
6.42.01
